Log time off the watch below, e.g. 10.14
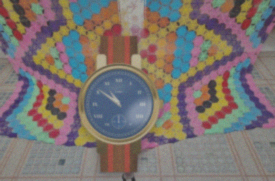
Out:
10.51
